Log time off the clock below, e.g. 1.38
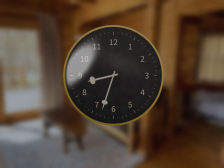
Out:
8.33
